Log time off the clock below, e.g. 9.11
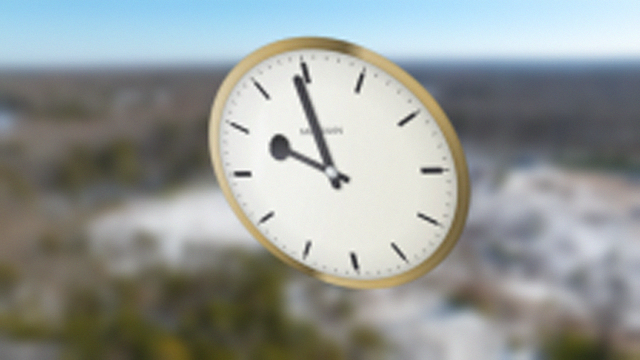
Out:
9.59
